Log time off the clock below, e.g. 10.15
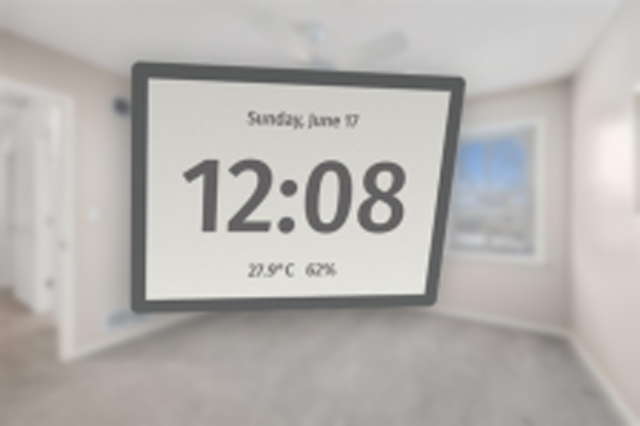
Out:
12.08
